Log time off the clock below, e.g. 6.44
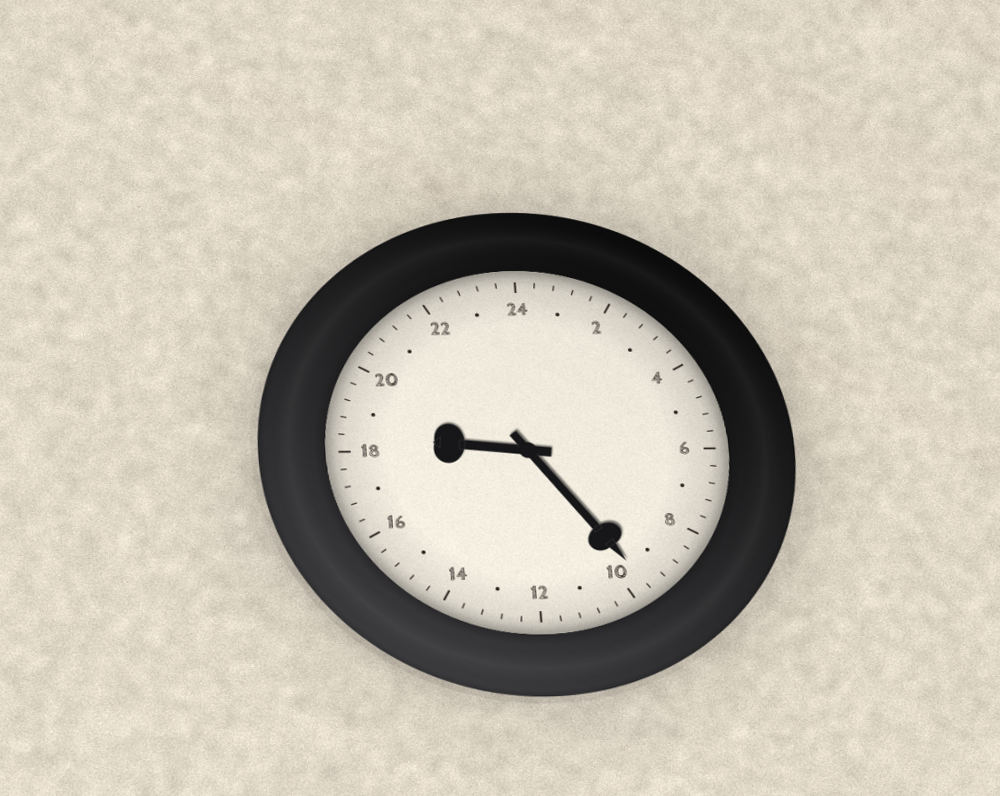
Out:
18.24
